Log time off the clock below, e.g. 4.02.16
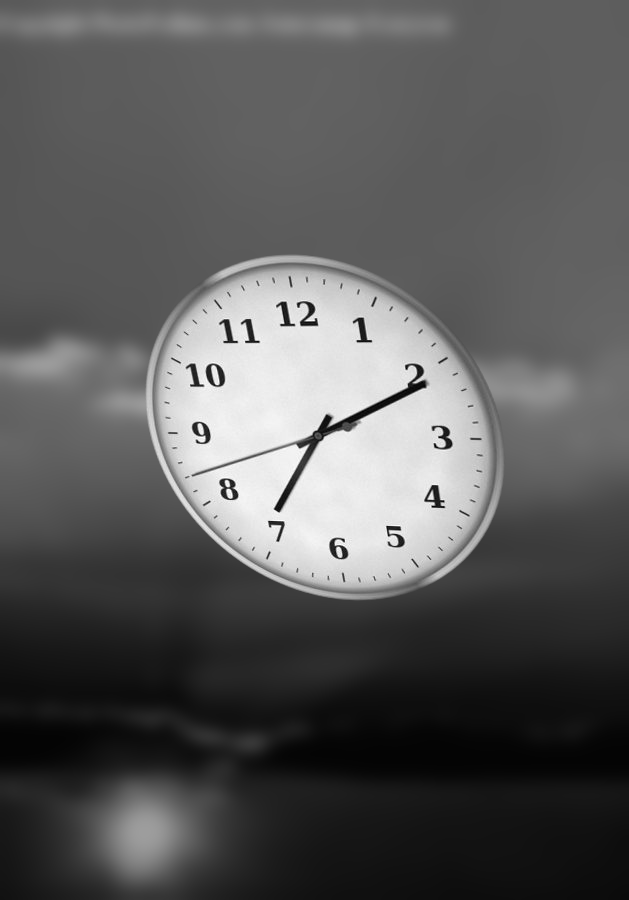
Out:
7.10.42
